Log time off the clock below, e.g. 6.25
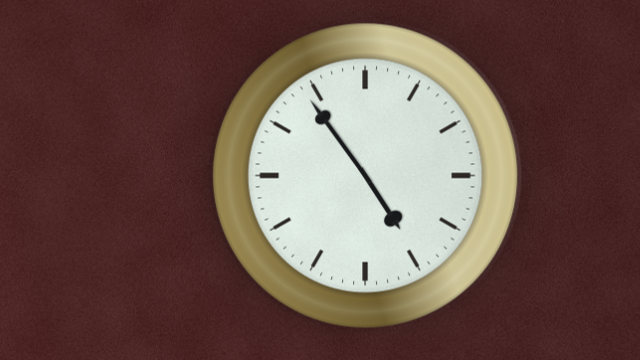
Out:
4.54
